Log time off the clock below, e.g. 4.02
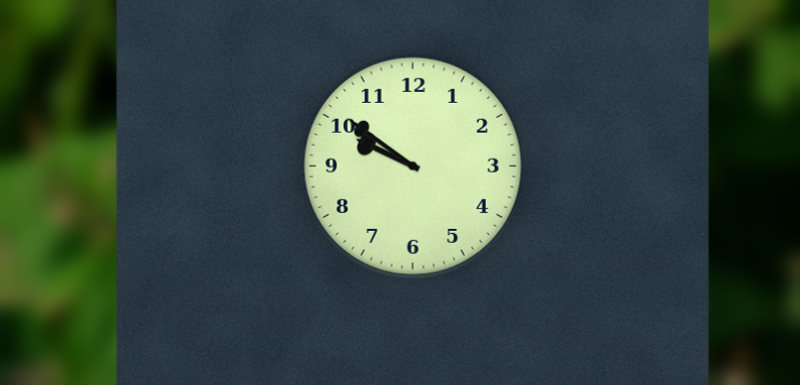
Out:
9.51
